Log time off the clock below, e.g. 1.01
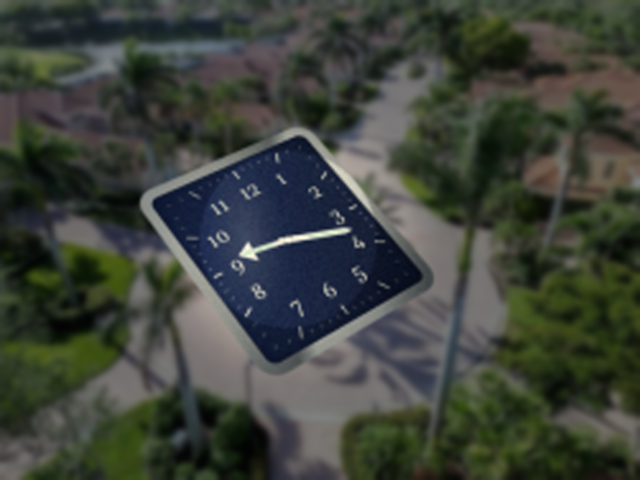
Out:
9.18
